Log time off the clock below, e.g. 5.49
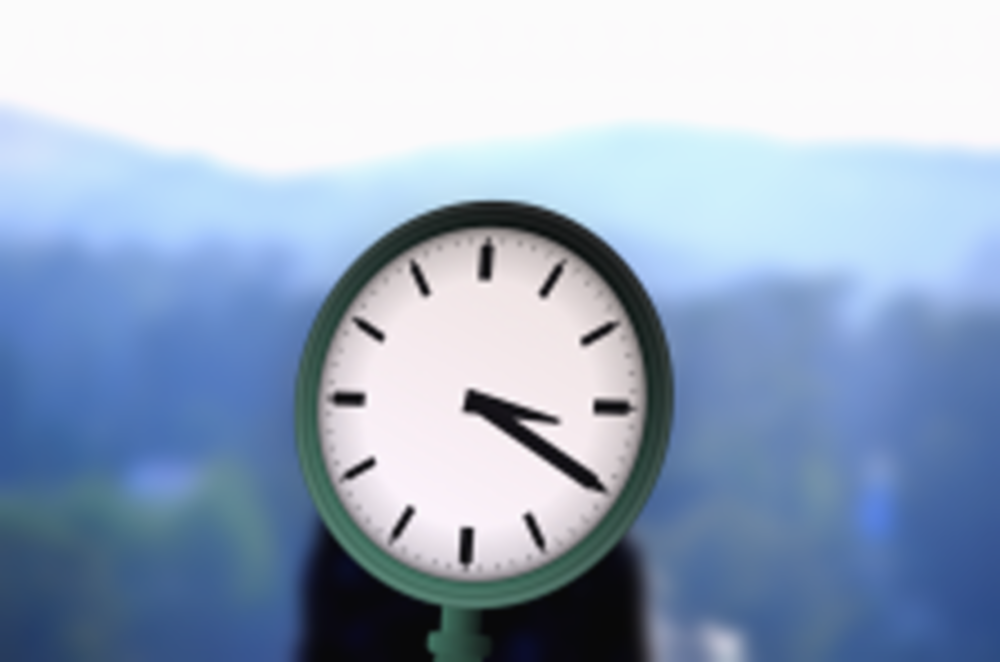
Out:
3.20
